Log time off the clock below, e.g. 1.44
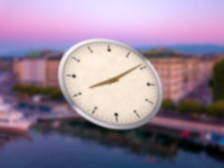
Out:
8.09
